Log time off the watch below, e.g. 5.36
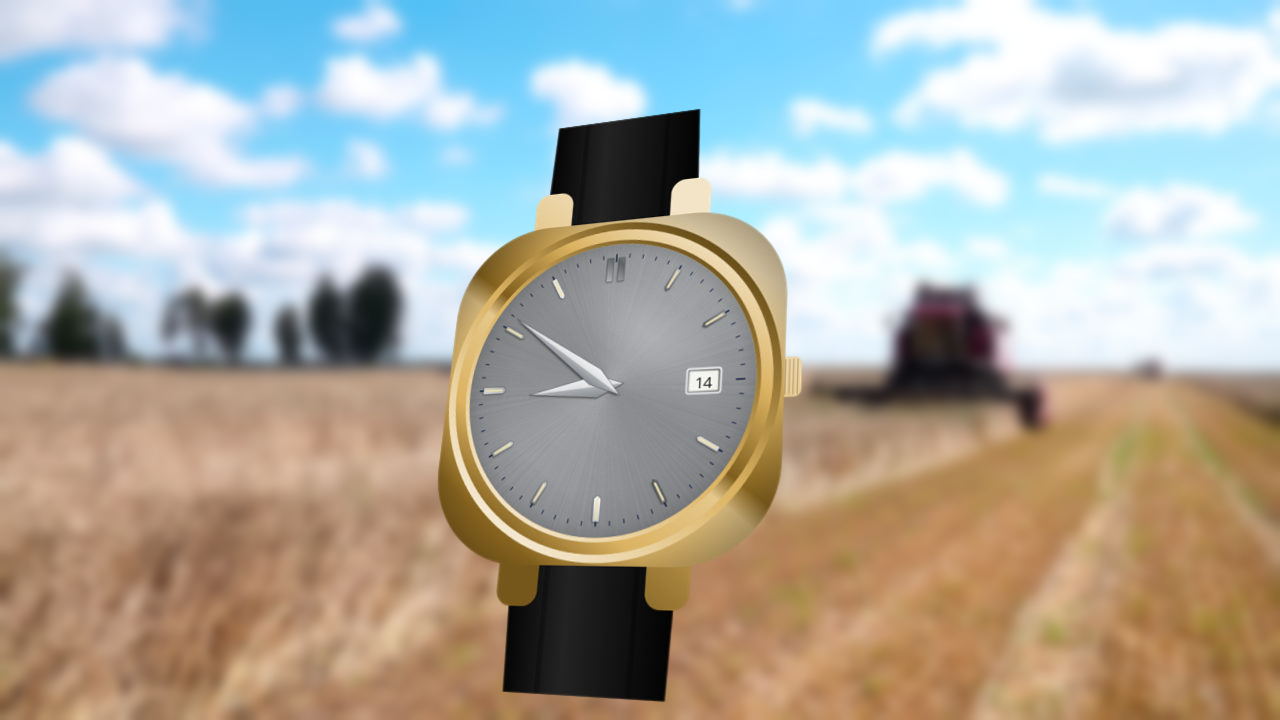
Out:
8.51
